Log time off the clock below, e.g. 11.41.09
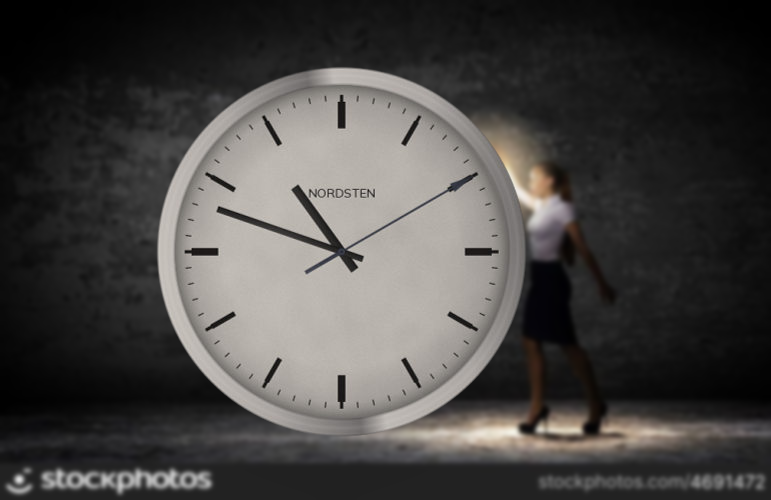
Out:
10.48.10
